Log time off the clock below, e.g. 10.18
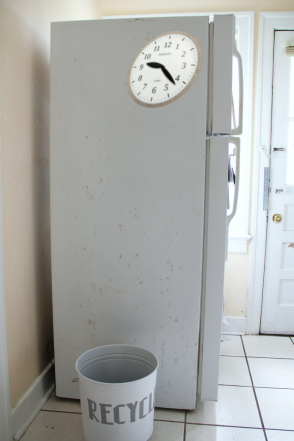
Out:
9.22
